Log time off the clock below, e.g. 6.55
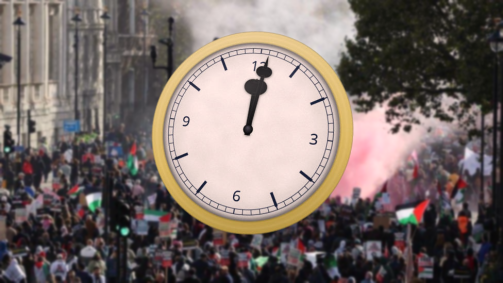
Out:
12.01
